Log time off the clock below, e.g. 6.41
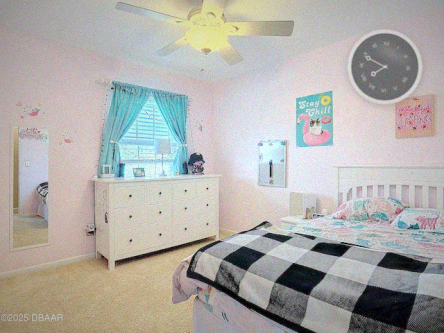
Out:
7.49
